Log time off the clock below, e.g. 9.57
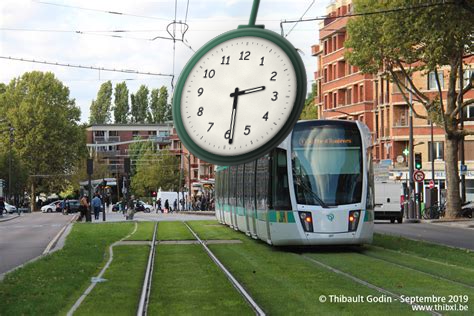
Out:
2.29
